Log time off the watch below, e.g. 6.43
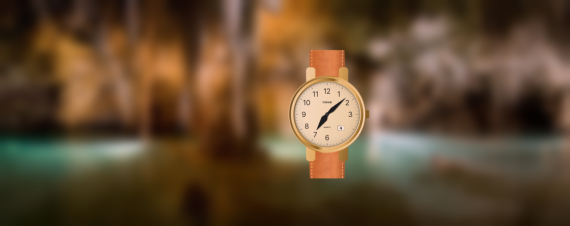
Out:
7.08
